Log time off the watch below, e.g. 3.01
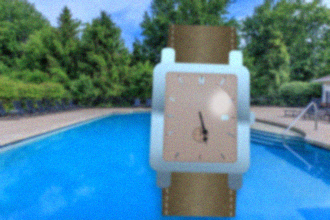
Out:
5.28
